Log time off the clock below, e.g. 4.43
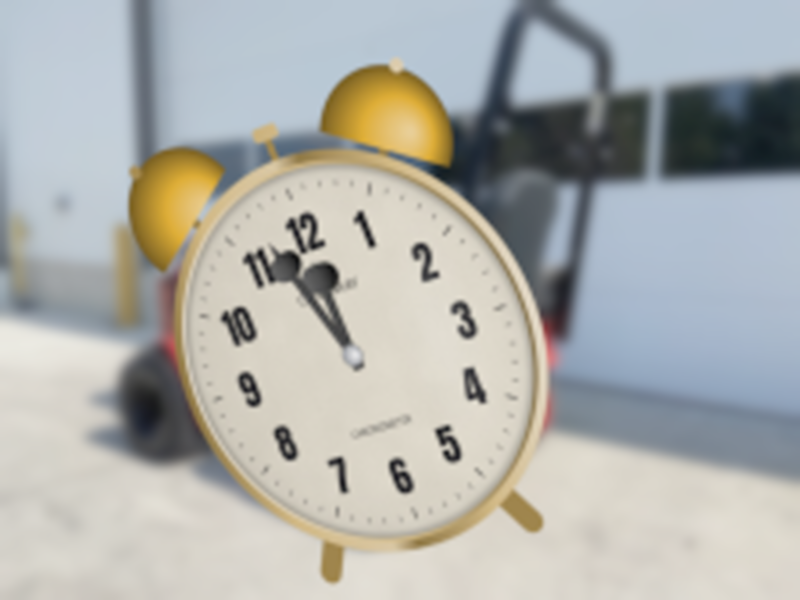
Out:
11.57
